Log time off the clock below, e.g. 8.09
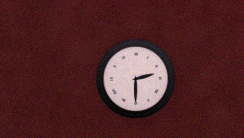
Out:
2.30
